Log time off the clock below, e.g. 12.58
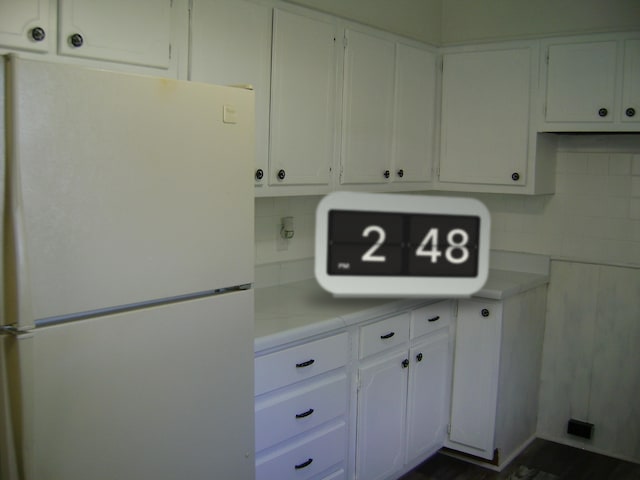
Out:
2.48
